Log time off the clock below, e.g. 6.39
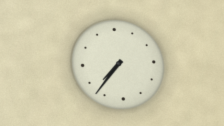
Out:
7.37
